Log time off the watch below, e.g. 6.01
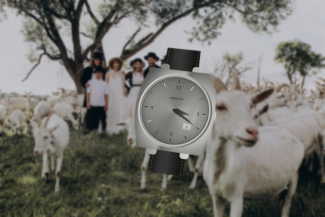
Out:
3.20
